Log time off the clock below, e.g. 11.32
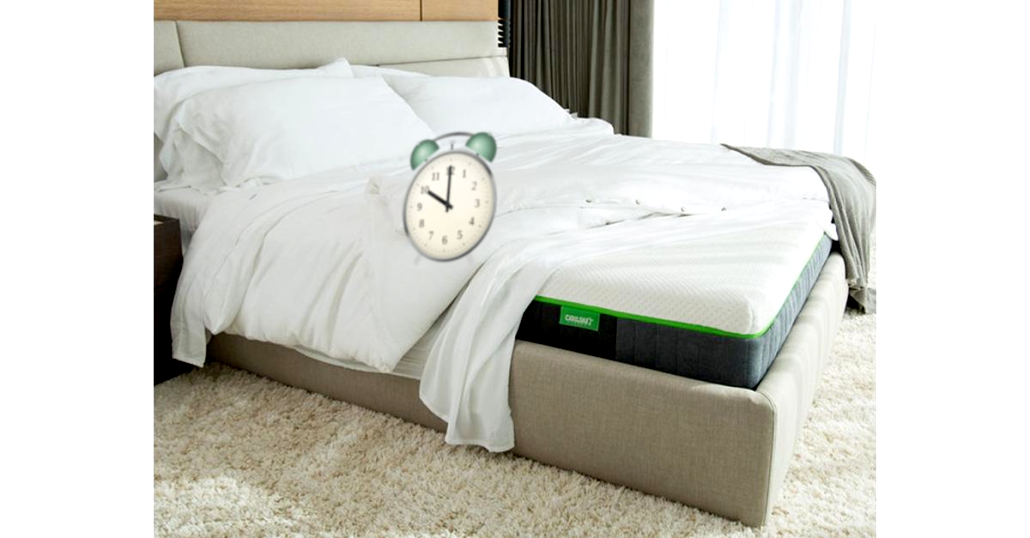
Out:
10.00
